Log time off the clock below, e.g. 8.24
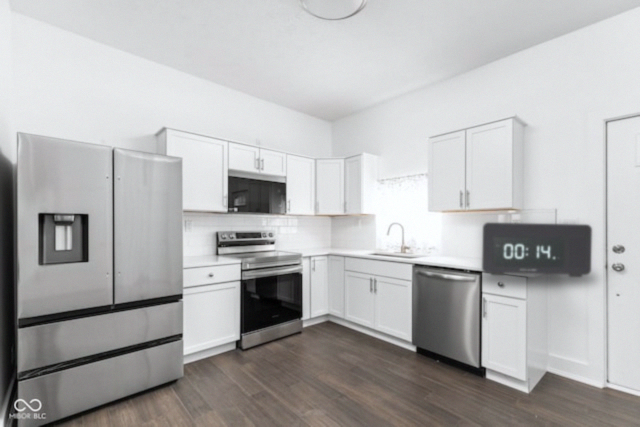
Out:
0.14
